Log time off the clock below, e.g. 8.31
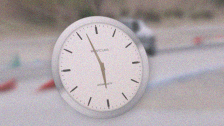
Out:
5.57
